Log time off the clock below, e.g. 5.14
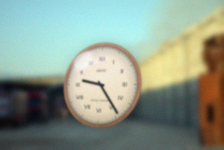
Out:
9.24
